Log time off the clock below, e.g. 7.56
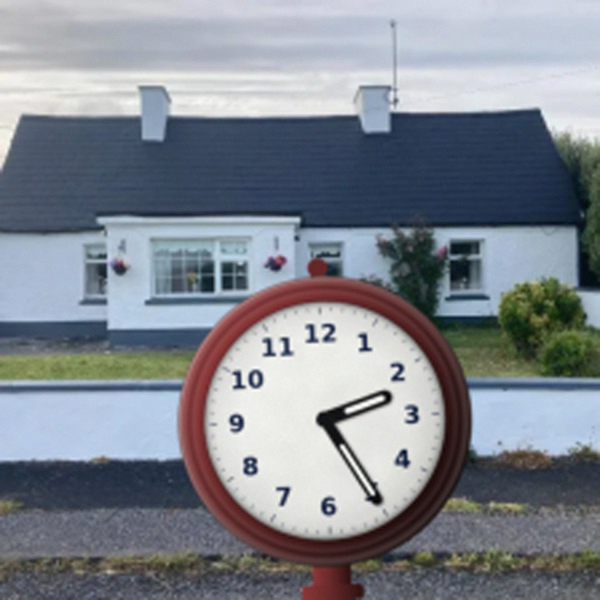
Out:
2.25
